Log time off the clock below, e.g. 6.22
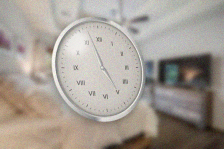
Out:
4.57
